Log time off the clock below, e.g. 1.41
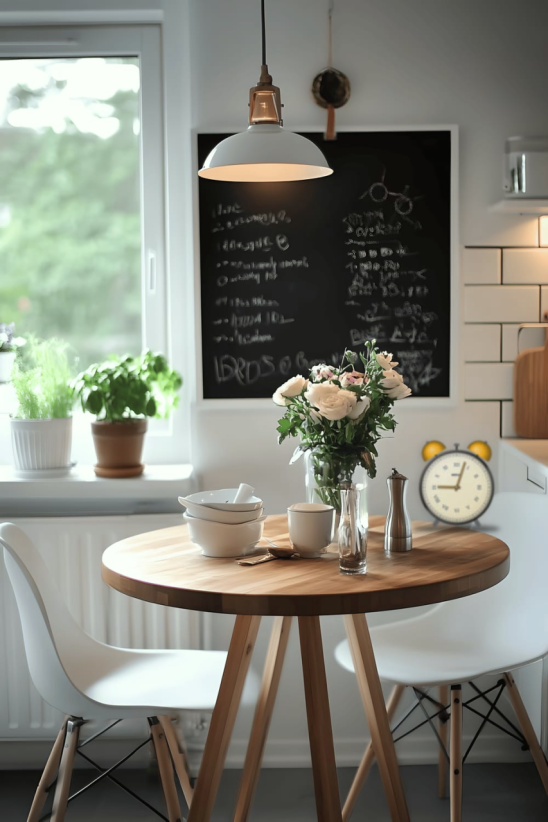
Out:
9.03
